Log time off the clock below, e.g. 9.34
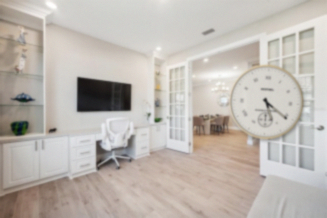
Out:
5.21
